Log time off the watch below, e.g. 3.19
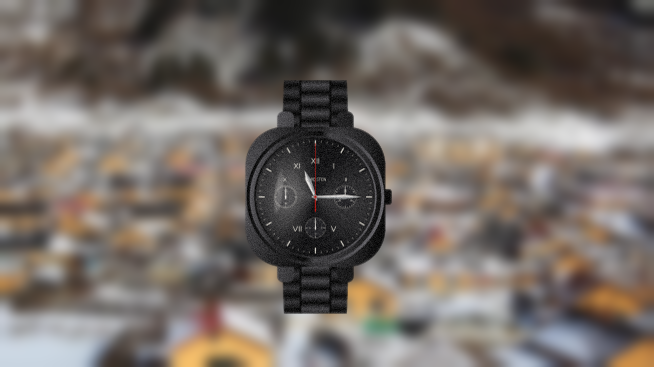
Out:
11.15
